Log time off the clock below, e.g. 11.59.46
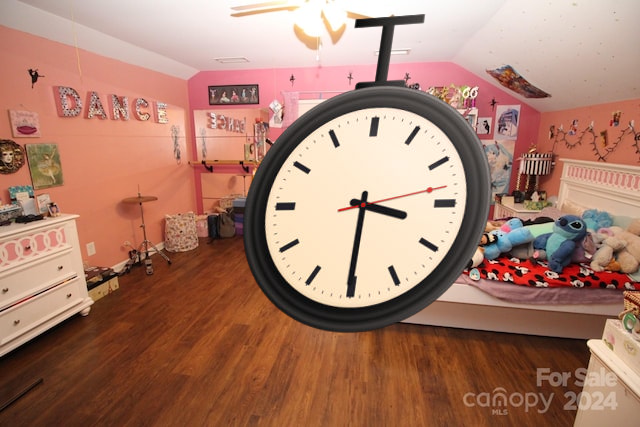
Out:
3.30.13
